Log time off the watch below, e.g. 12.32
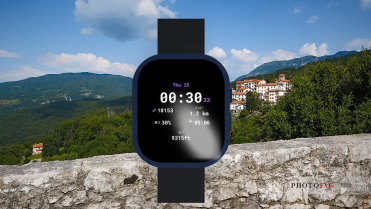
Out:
0.30
